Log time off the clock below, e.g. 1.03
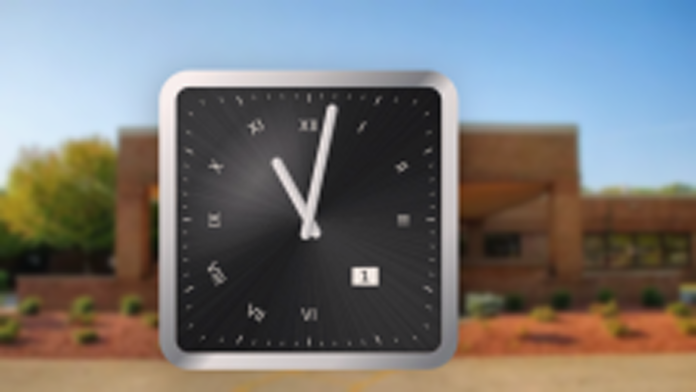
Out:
11.02
